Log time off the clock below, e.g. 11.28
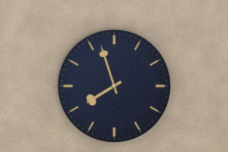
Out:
7.57
